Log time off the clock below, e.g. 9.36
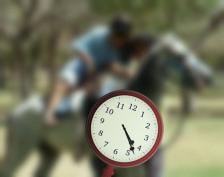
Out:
4.23
